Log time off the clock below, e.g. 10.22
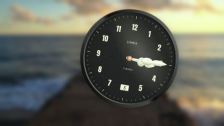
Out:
3.15
